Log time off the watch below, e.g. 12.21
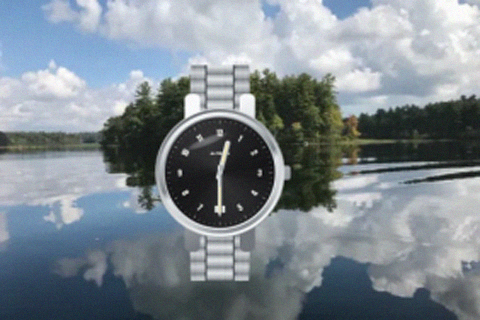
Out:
12.30
